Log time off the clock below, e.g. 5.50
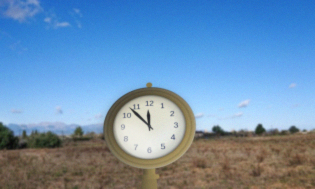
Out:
11.53
